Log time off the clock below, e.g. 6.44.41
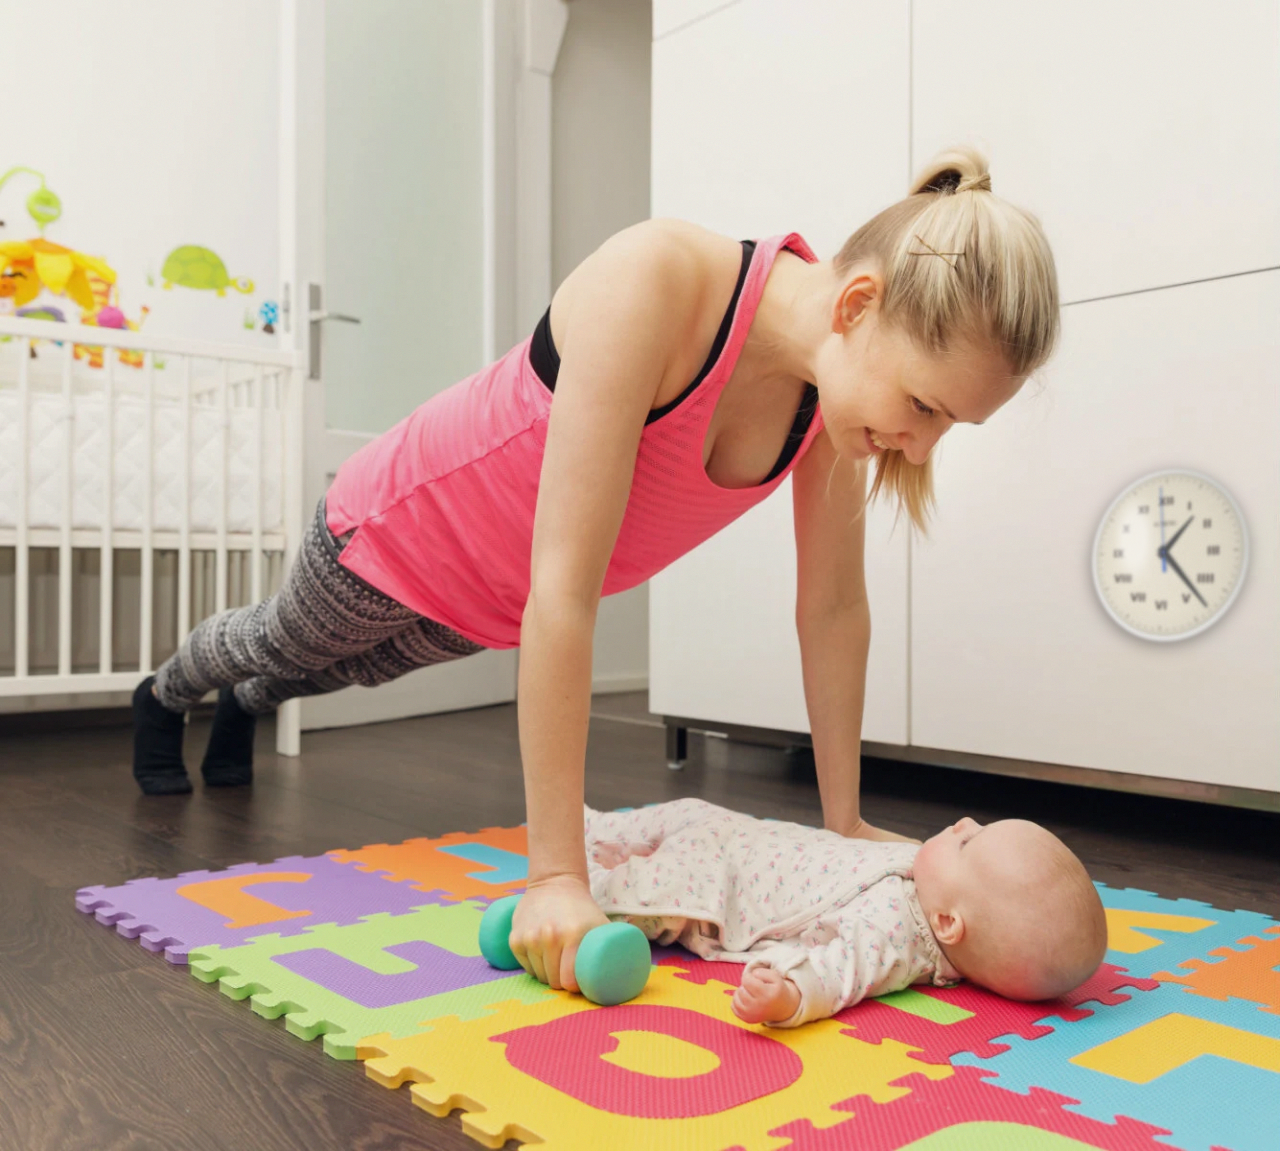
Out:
1.22.59
